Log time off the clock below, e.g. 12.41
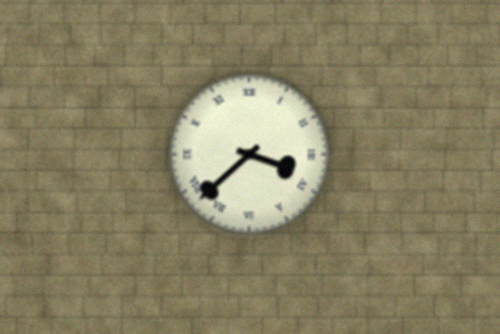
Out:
3.38
